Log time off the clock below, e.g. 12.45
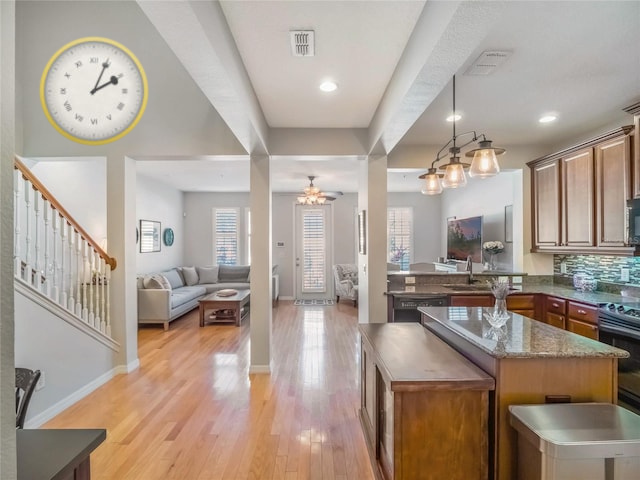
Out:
2.04
